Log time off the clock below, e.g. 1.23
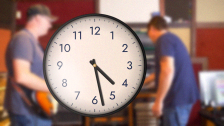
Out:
4.28
